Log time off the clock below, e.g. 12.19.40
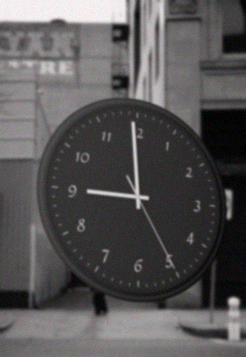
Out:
8.59.25
